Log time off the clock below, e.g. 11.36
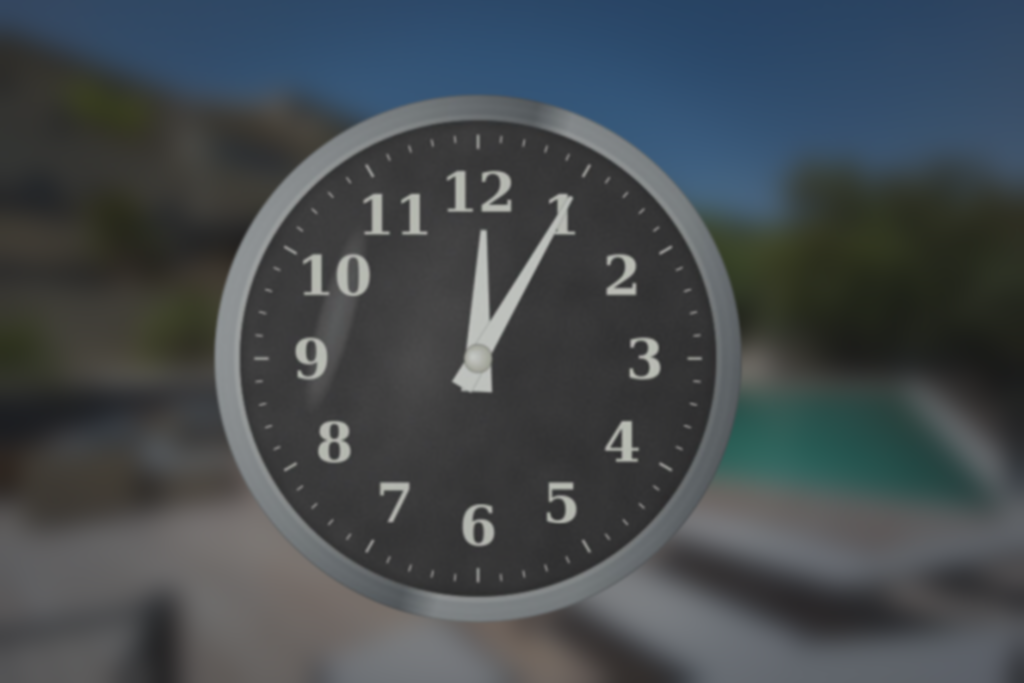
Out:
12.05
